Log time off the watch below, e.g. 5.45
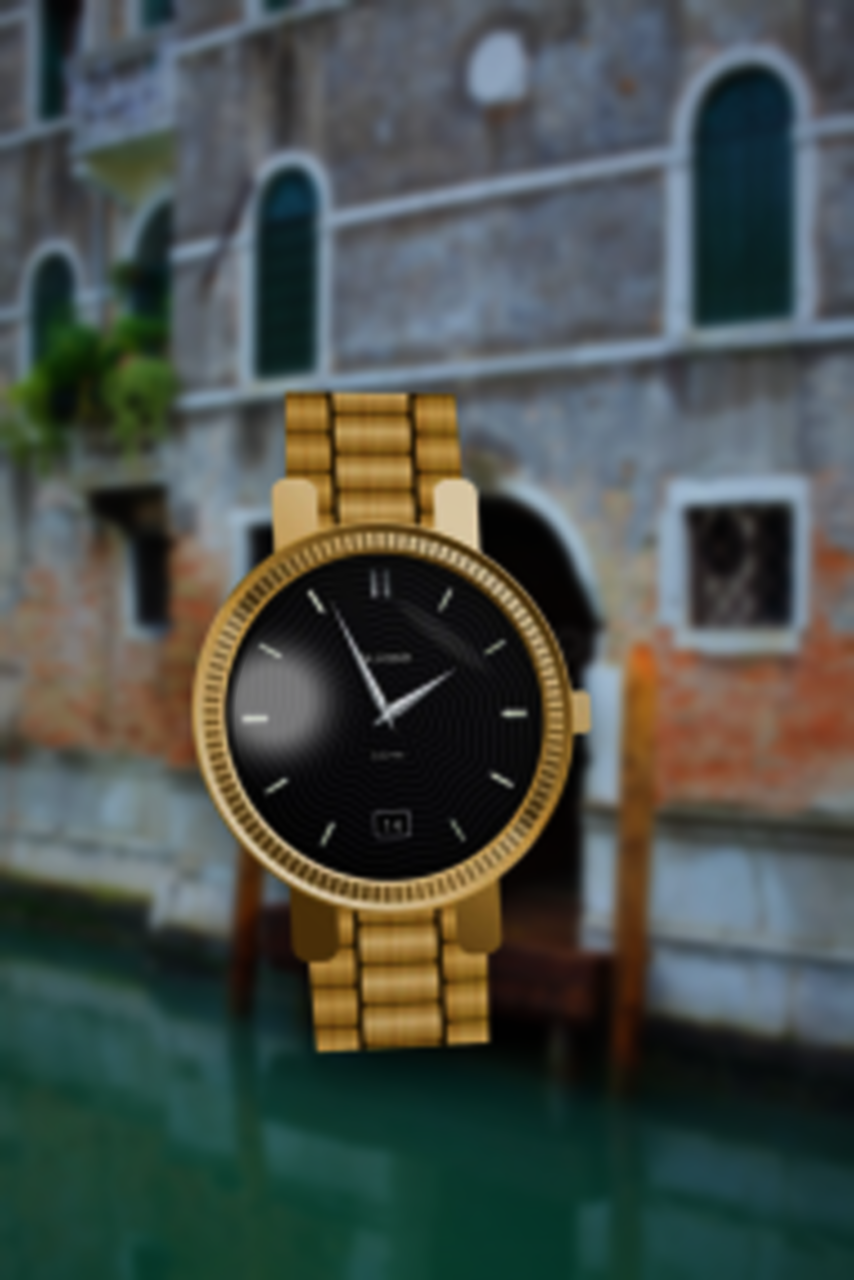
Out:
1.56
